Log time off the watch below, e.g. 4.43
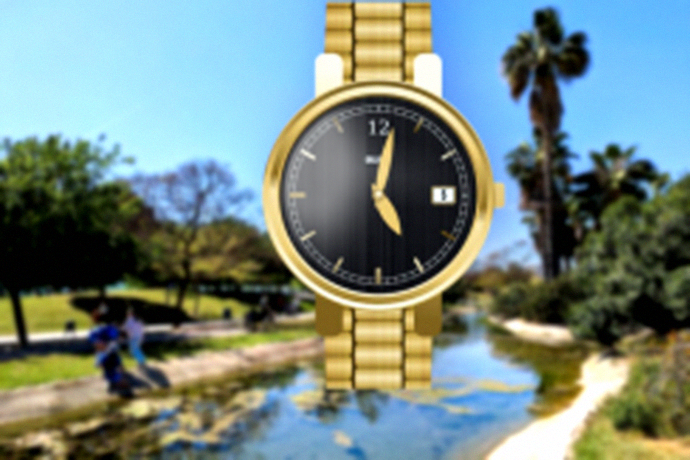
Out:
5.02
